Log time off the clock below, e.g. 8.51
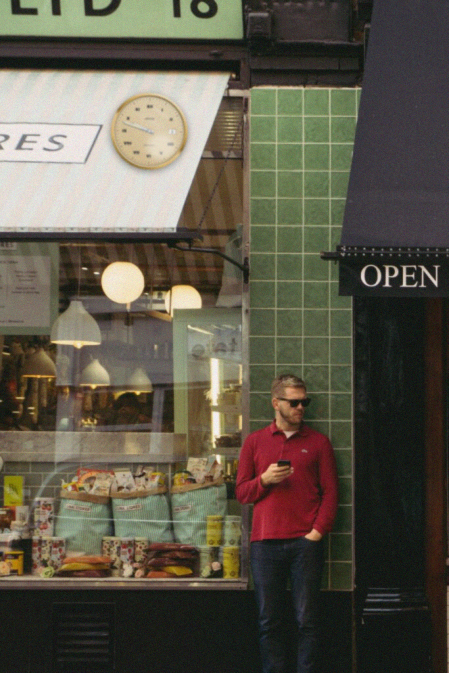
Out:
9.48
